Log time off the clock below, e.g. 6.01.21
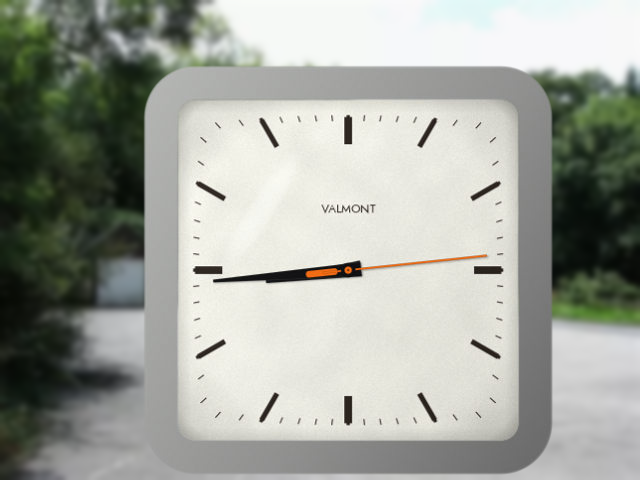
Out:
8.44.14
